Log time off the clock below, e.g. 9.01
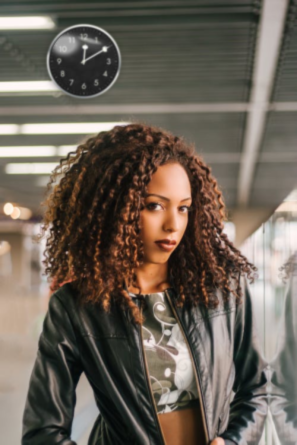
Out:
12.10
